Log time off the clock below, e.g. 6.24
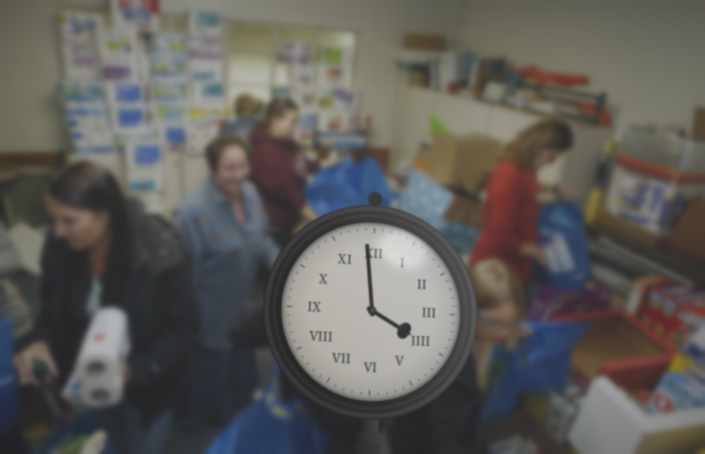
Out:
3.59
